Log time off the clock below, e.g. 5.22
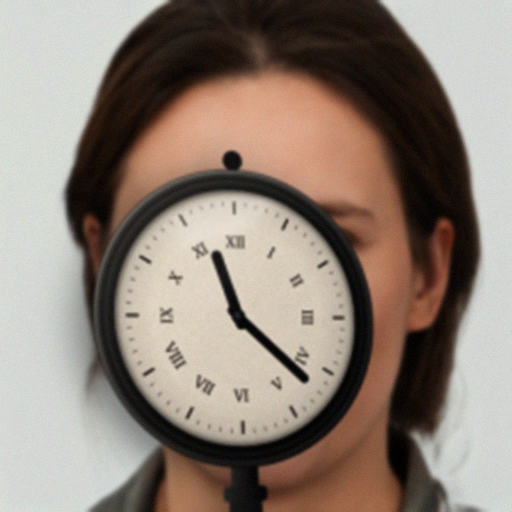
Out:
11.22
